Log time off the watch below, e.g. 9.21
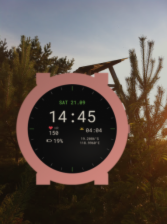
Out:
14.45
